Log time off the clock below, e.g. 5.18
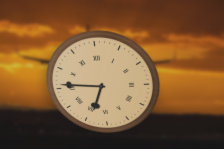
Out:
6.46
